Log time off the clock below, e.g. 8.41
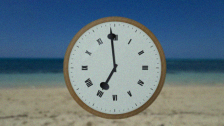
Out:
6.59
